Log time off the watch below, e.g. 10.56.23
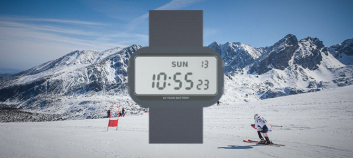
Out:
10.55.23
